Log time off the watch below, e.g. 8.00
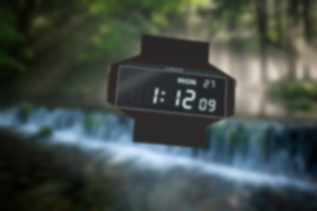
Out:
1.12
